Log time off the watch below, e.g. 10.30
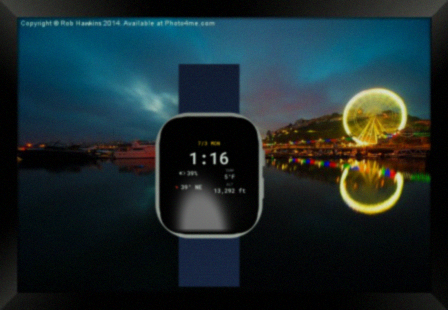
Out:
1.16
